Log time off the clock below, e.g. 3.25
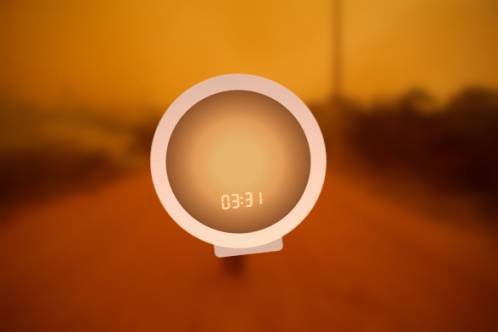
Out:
3.31
